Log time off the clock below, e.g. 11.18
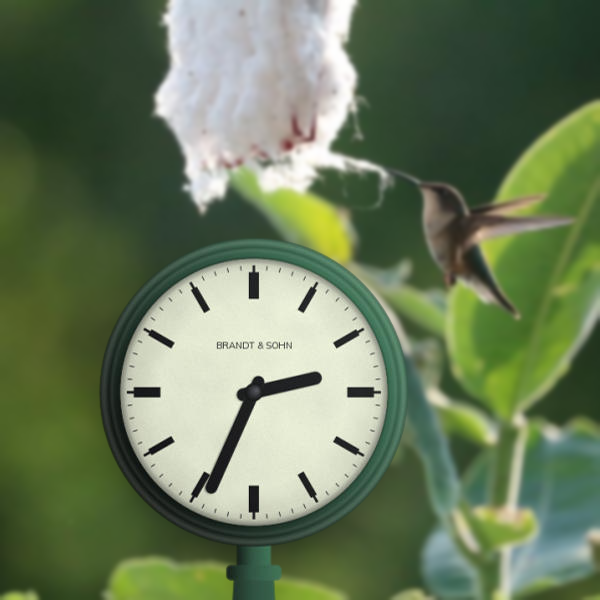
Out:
2.34
